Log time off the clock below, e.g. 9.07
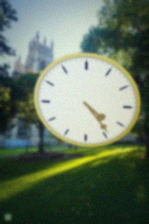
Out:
4.24
